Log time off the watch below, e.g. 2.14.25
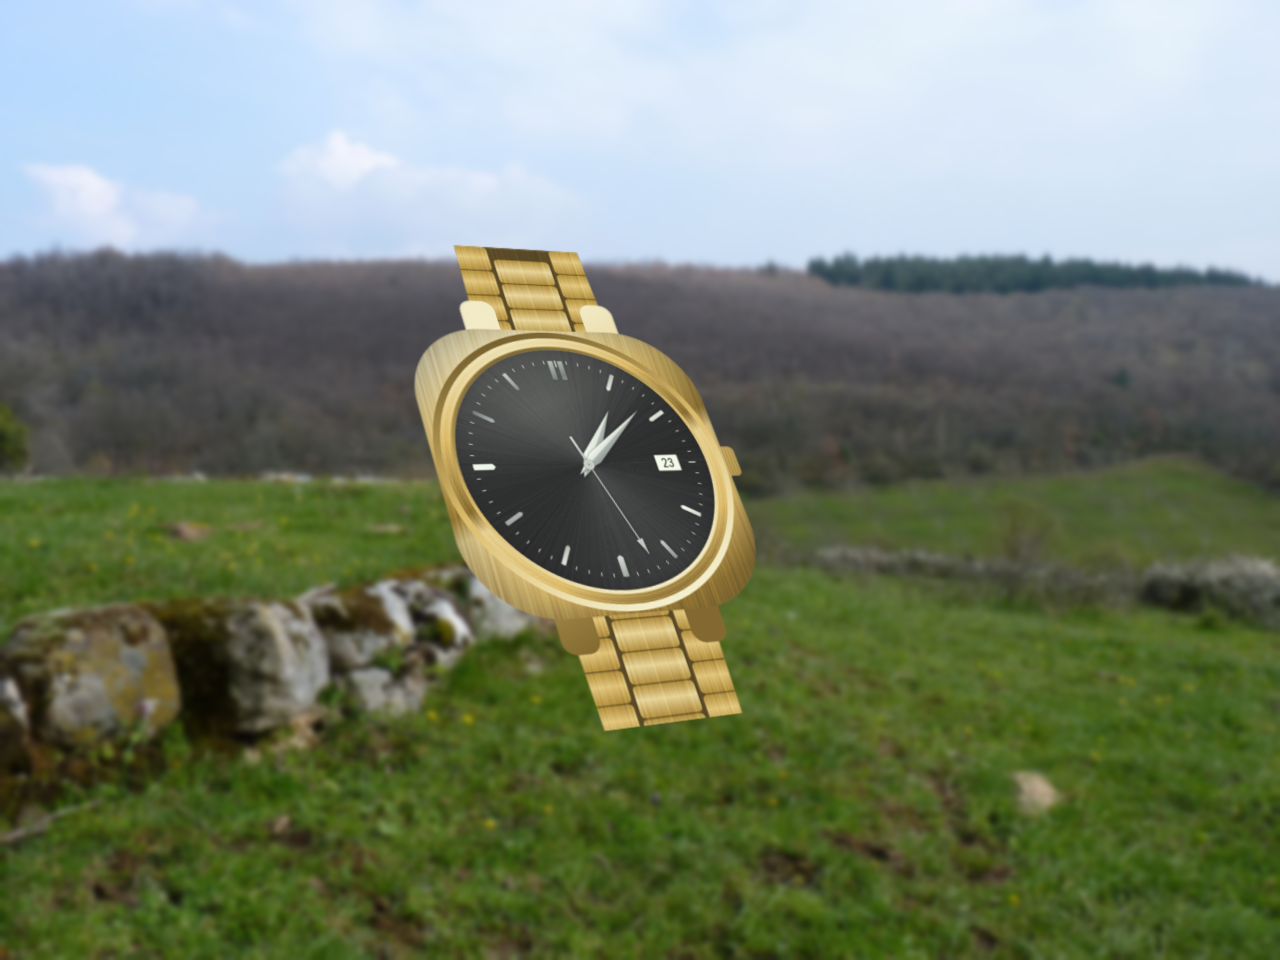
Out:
1.08.27
